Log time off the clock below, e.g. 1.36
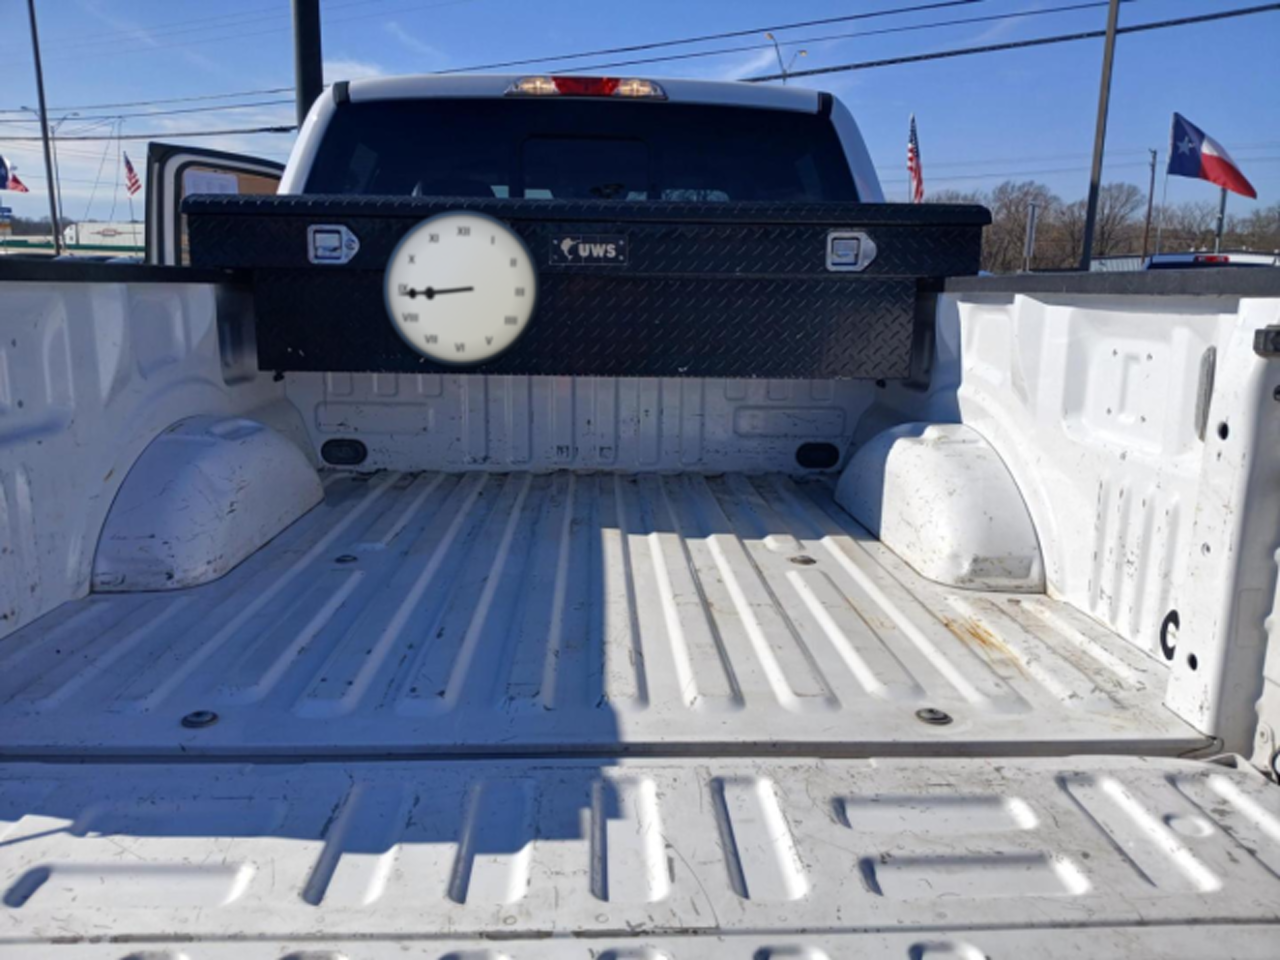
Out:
8.44
